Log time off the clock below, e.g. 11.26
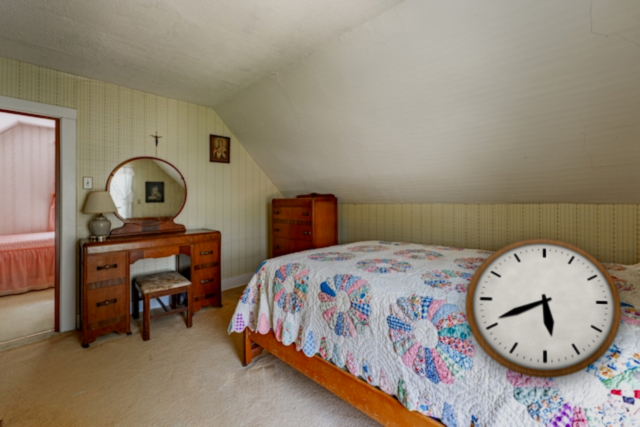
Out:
5.41
